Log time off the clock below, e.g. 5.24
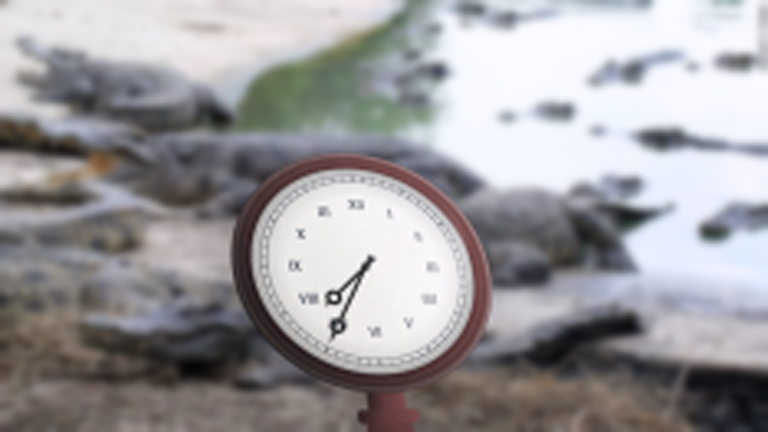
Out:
7.35
